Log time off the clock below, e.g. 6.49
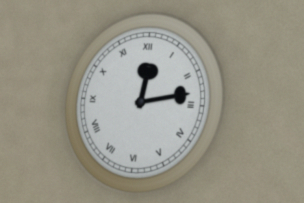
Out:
12.13
